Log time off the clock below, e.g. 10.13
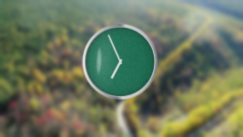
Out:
6.56
